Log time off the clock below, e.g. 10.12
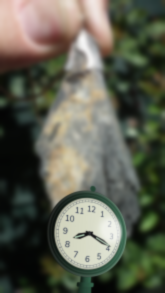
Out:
8.19
